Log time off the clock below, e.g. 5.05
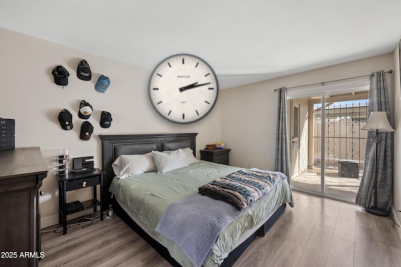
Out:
2.13
